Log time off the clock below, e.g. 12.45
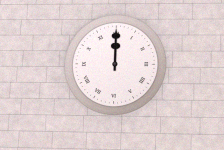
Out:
12.00
